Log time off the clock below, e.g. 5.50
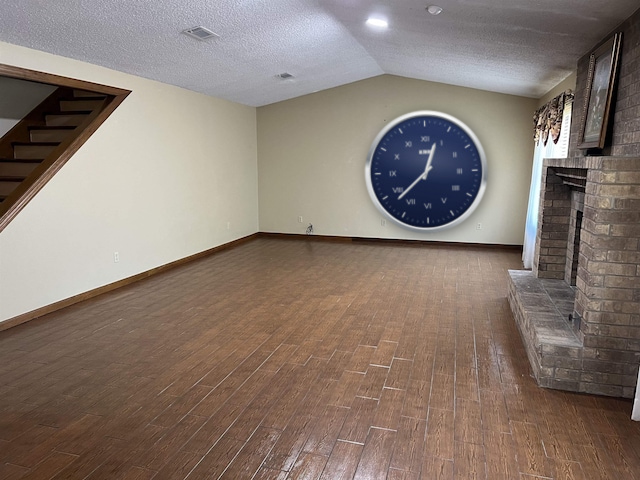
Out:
12.38
